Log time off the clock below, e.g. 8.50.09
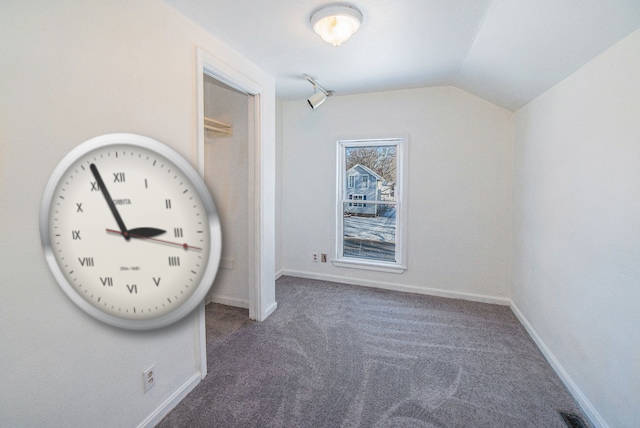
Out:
2.56.17
